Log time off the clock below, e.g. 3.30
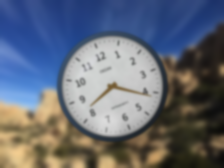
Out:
8.21
